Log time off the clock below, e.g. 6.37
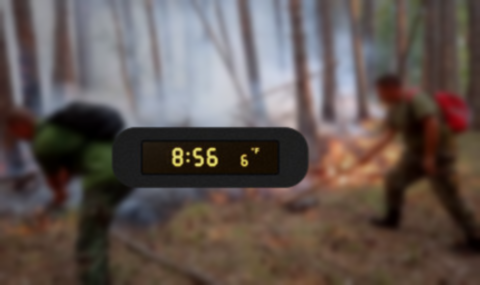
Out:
8.56
